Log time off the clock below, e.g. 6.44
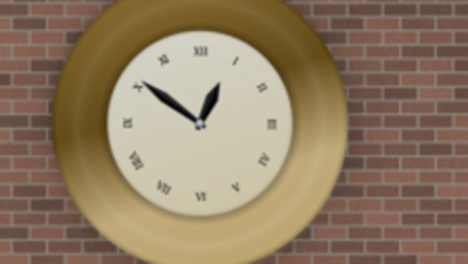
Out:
12.51
